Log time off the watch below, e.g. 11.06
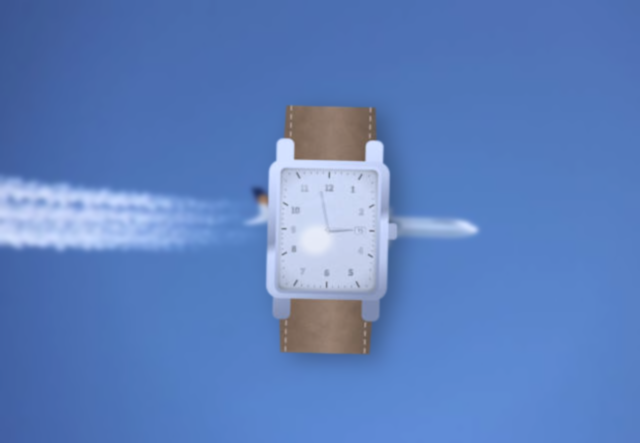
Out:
2.58
